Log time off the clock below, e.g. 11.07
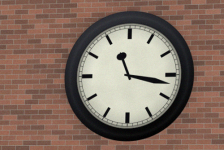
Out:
11.17
